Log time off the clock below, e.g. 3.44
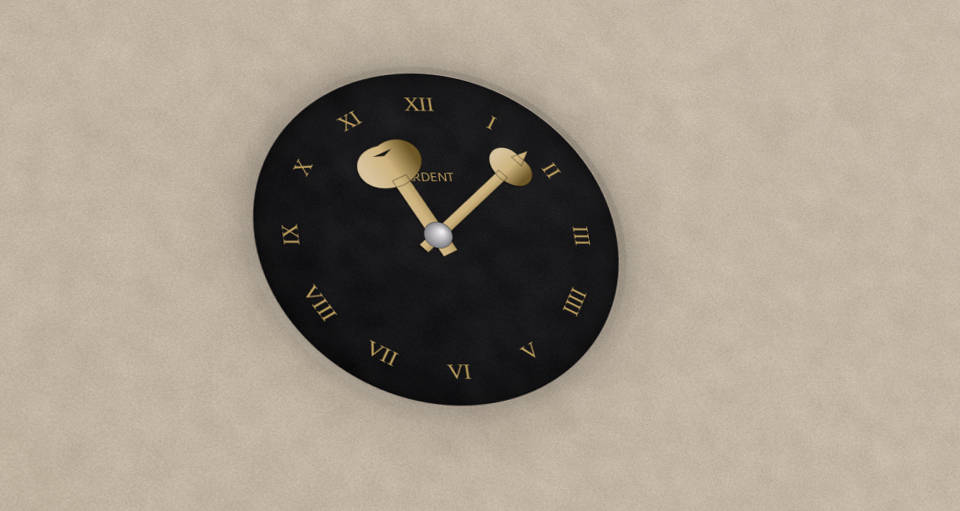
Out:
11.08
